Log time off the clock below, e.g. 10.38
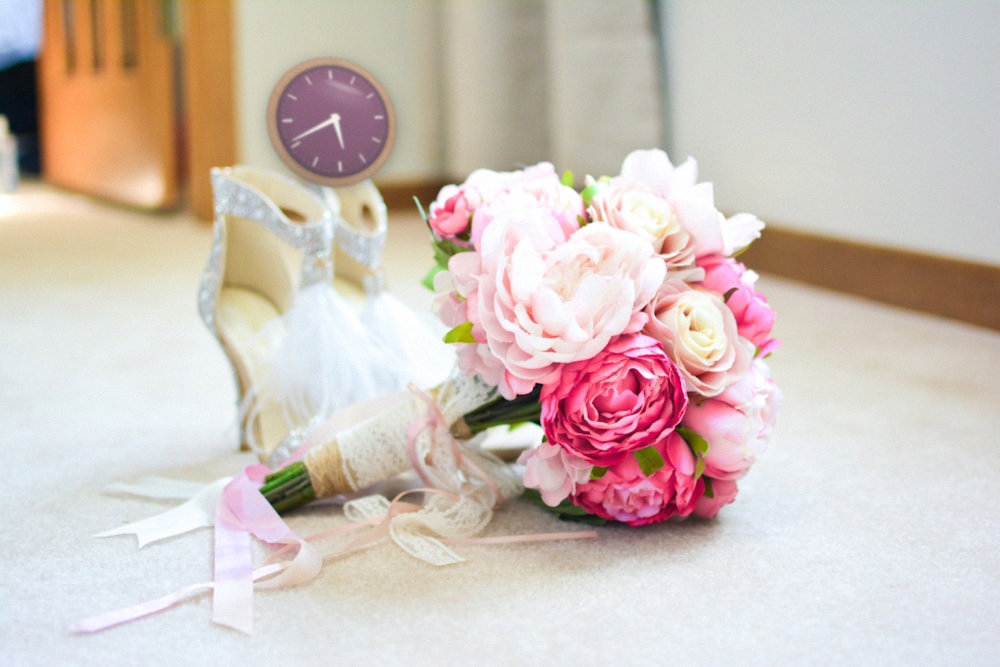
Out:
5.41
